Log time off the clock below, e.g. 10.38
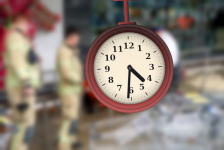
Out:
4.31
